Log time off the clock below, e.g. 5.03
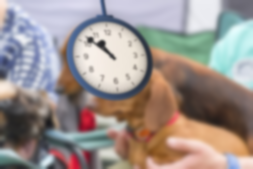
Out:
10.52
